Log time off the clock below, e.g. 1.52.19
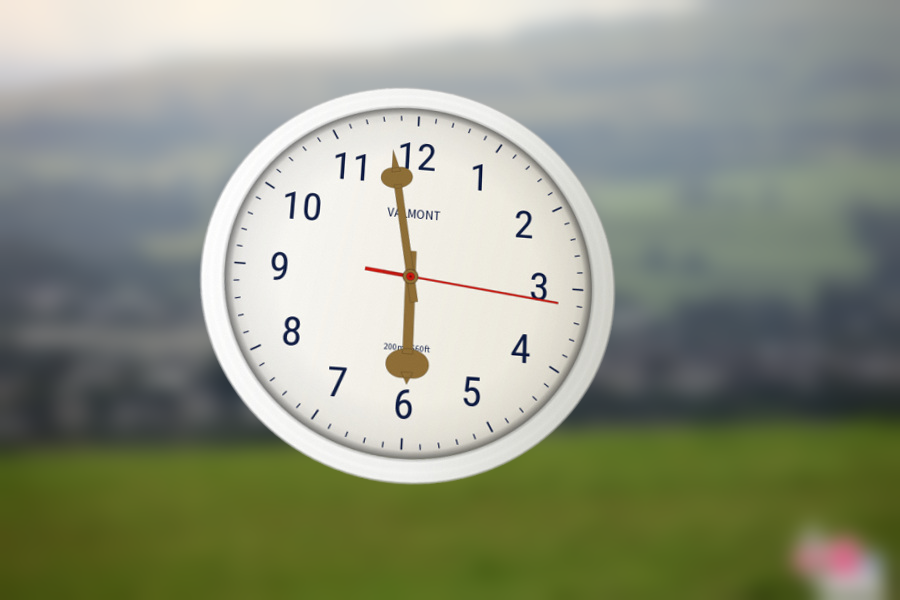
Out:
5.58.16
